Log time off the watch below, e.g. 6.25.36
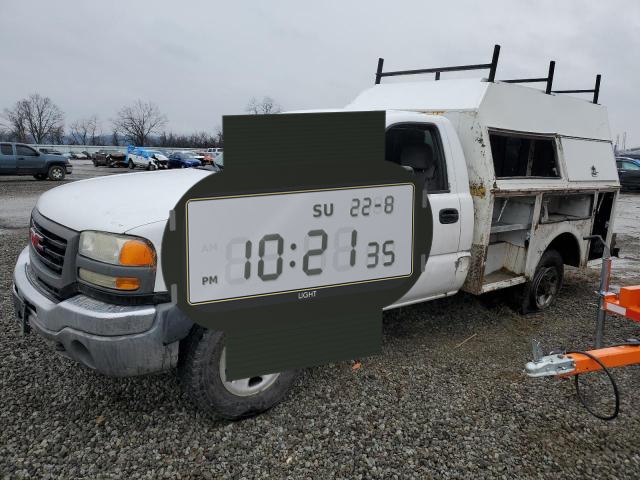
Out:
10.21.35
